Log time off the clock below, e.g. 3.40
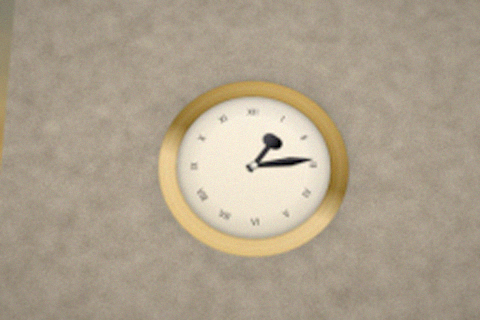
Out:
1.14
